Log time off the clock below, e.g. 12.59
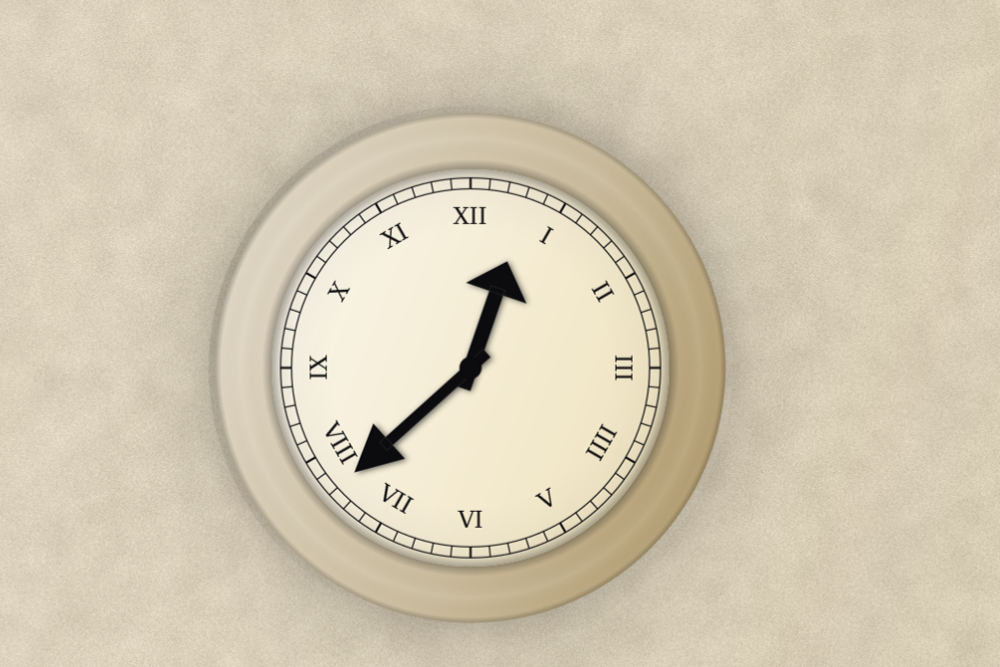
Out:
12.38
